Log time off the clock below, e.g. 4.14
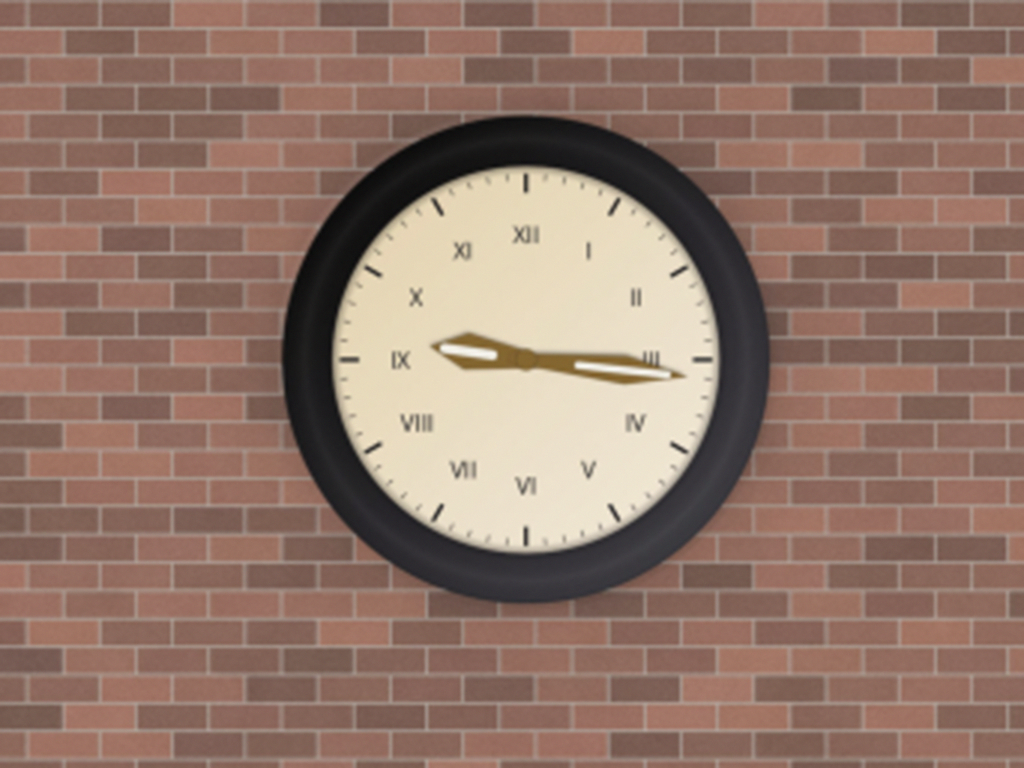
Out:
9.16
